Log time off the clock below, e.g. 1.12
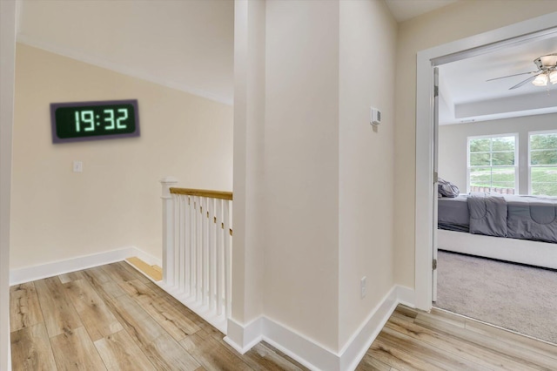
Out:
19.32
